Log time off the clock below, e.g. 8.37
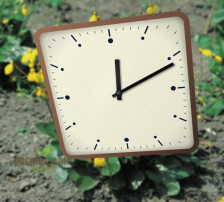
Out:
12.11
